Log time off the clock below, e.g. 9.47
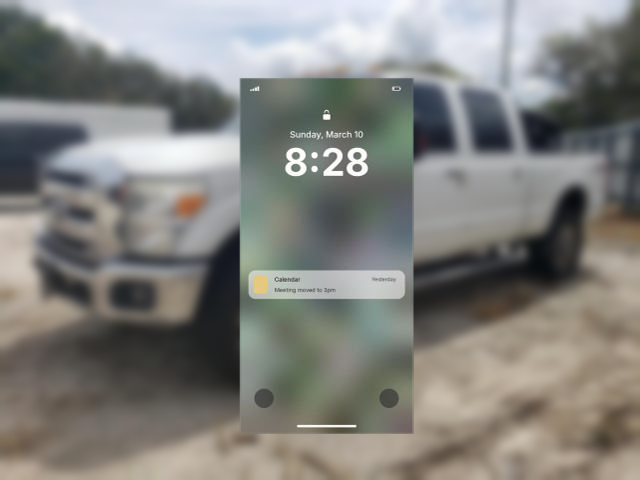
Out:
8.28
